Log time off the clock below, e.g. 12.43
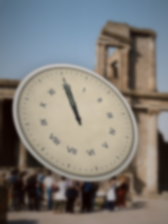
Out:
12.00
